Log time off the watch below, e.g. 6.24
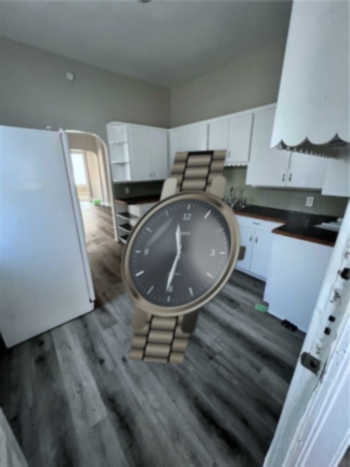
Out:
11.31
